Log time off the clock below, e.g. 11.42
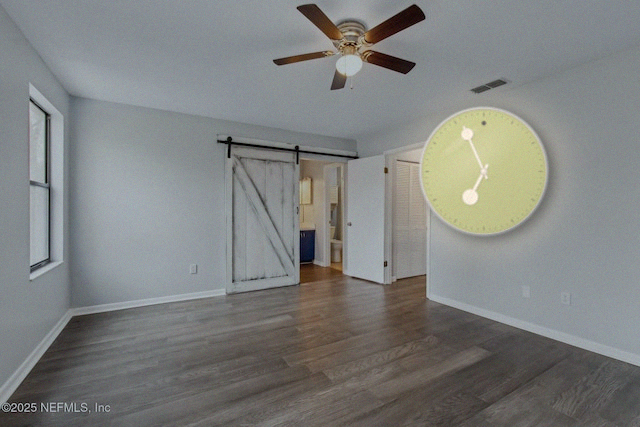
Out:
6.56
